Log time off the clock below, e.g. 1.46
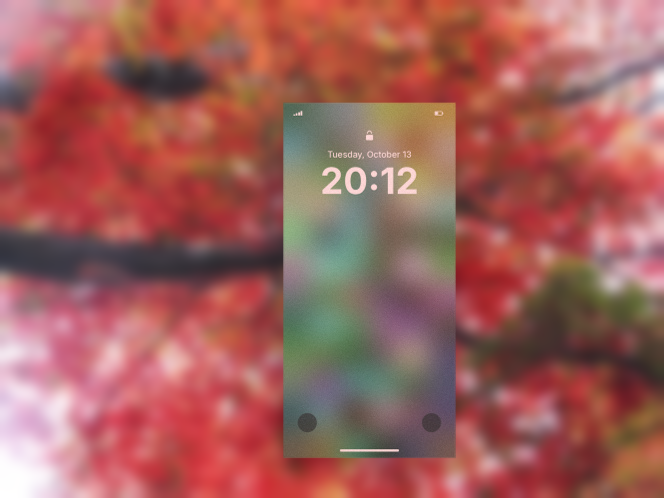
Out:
20.12
